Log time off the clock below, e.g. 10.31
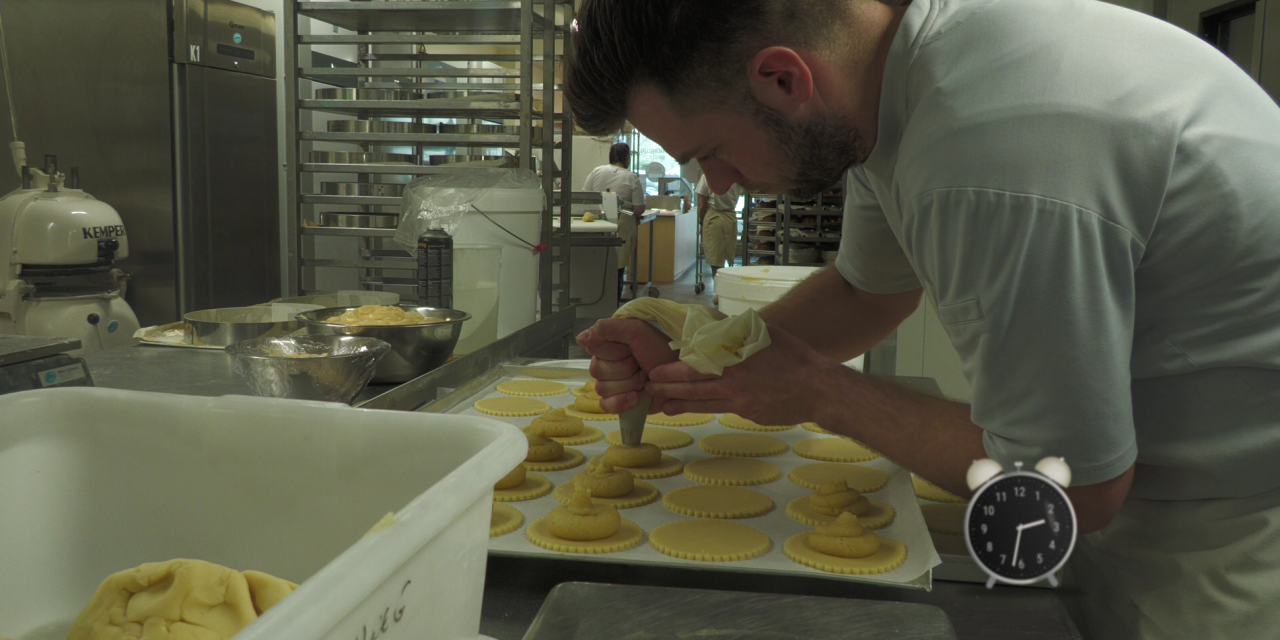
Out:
2.32
